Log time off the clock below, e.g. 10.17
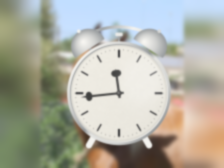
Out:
11.44
